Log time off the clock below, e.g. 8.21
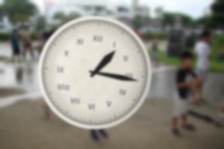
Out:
1.16
